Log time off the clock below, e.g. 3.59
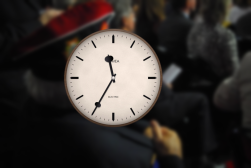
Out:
11.35
